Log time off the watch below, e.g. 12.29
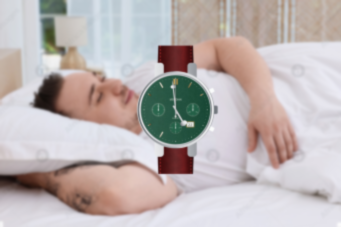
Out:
4.59
